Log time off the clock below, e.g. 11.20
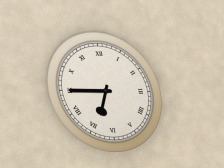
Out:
6.45
